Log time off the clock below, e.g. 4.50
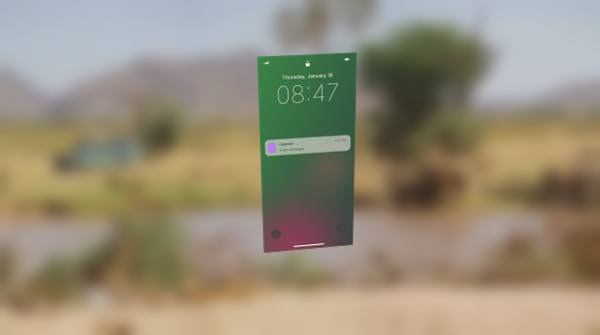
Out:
8.47
